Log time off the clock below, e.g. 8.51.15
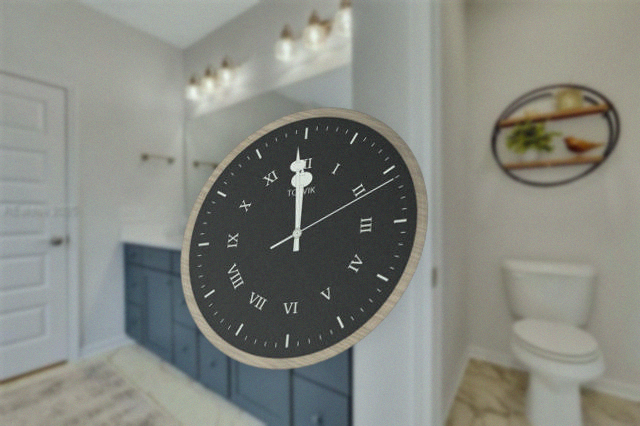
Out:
11.59.11
